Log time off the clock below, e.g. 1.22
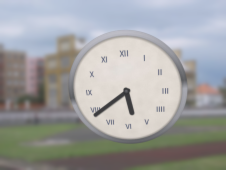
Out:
5.39
